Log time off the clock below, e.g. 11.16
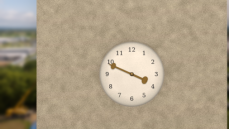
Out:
3.49
